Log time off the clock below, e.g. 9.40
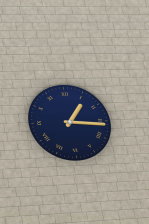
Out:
1.16
